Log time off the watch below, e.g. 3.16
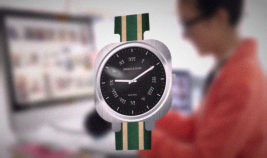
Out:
9.10
